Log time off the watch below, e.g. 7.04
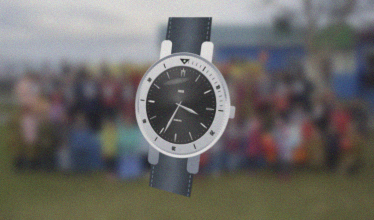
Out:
3.34
